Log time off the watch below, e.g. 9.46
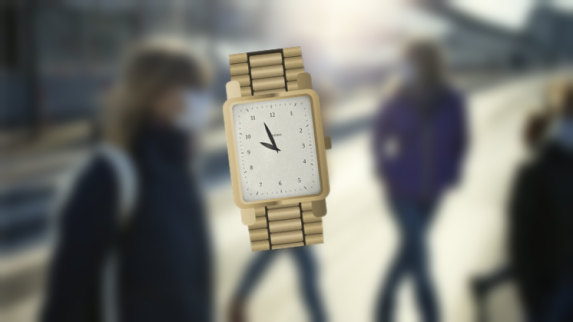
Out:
9.57
